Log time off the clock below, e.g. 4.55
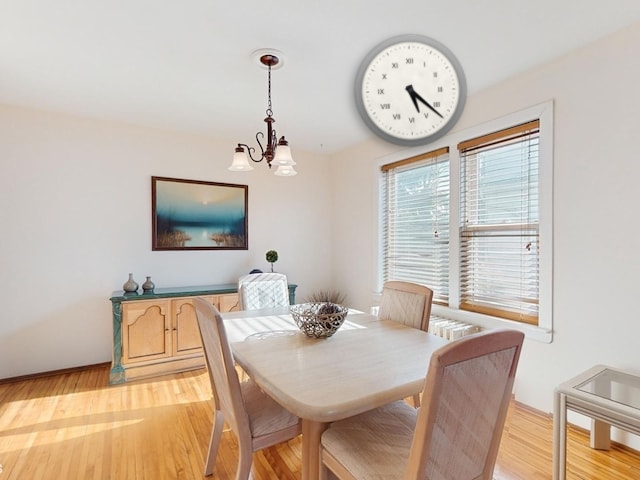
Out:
5.22
